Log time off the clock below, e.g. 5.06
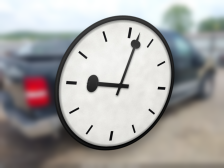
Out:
9.02
